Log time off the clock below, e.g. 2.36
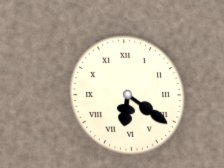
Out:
6.21
